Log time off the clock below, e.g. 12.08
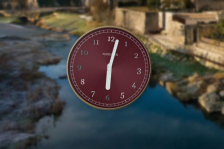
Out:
6.02
